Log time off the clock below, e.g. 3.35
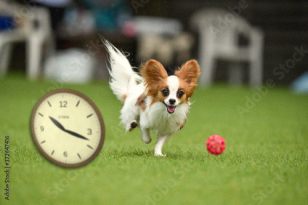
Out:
10.18
